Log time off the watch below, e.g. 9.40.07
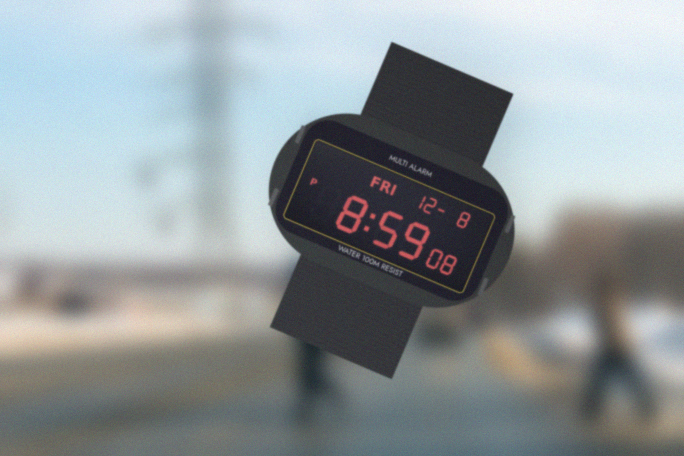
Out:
8.59.08
